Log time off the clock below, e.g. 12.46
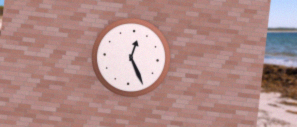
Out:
12.25
